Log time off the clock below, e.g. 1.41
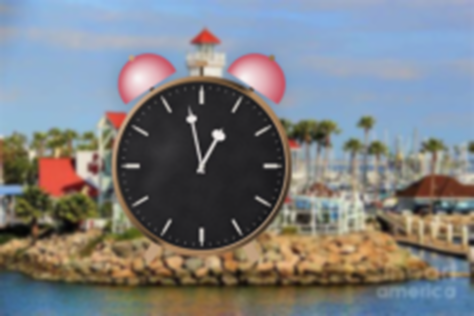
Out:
12.58
